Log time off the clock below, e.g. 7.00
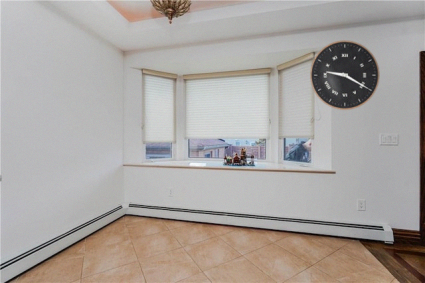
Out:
9.20
